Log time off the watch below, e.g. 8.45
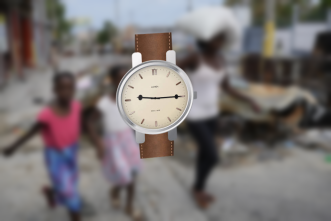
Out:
9.15
